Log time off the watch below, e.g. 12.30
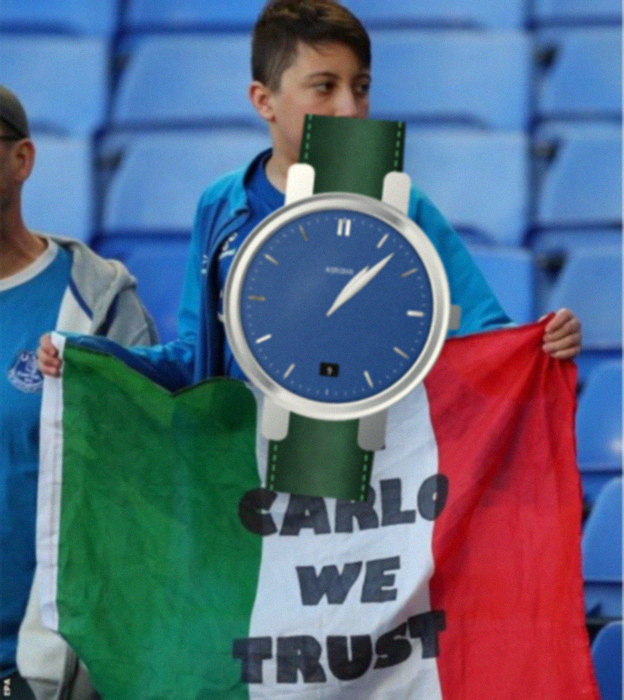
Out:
1.07
